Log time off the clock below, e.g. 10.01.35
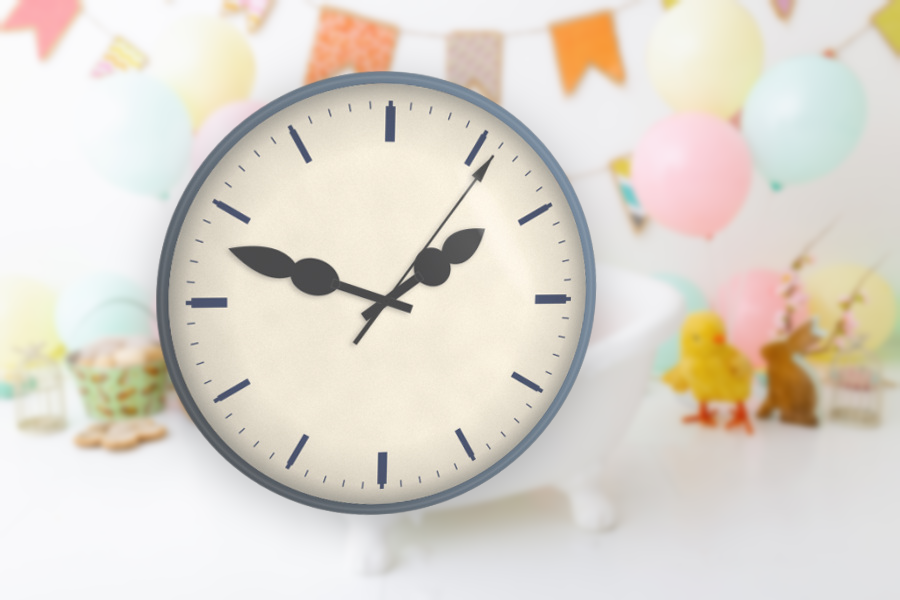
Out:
1.48.06
